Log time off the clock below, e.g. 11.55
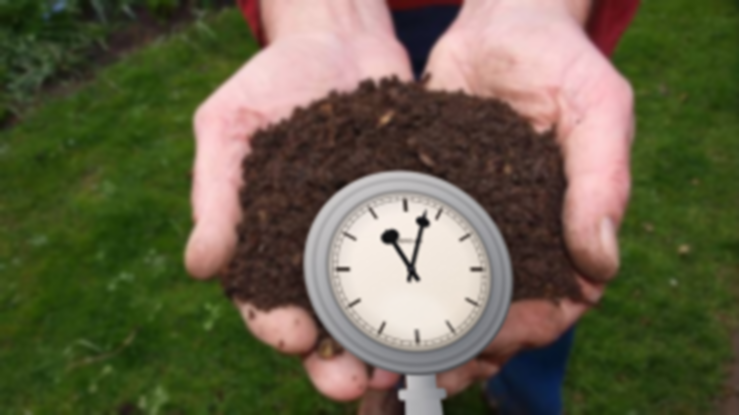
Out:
11.03
